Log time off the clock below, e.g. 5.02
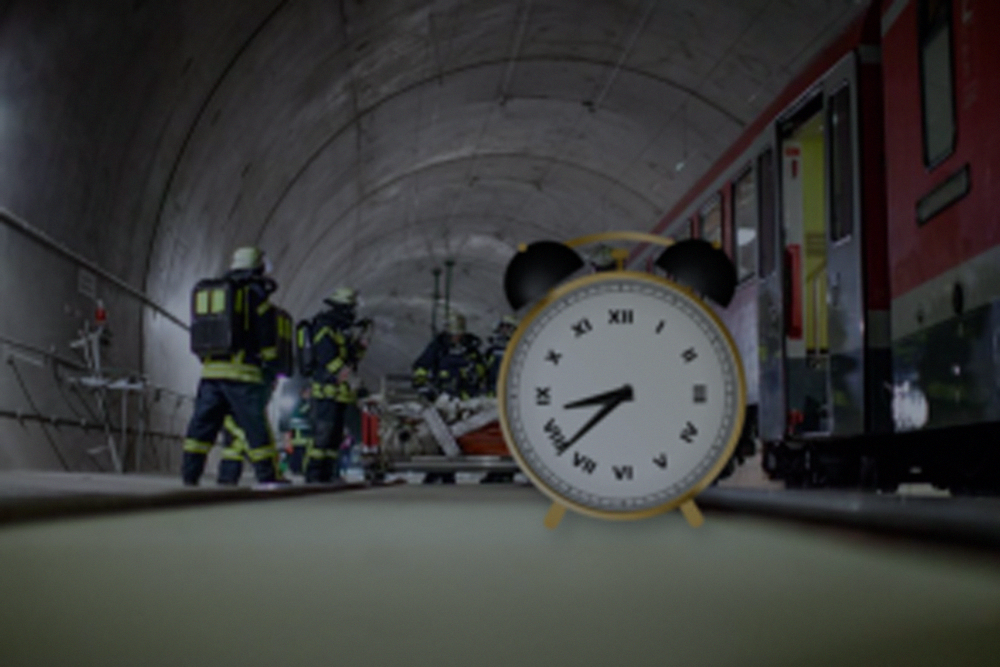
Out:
8.38
